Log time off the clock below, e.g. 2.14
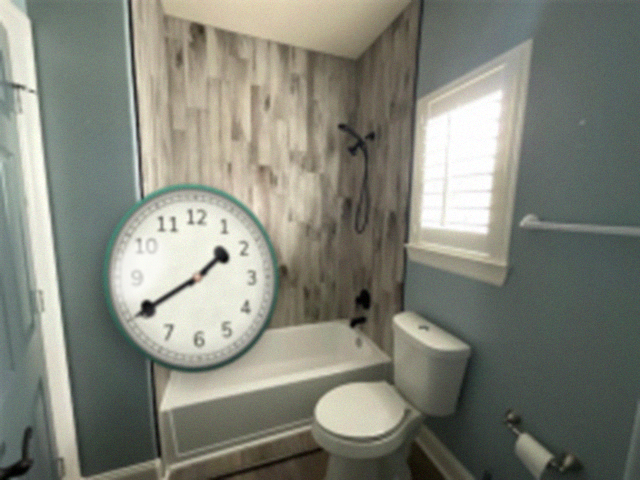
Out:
1.40
